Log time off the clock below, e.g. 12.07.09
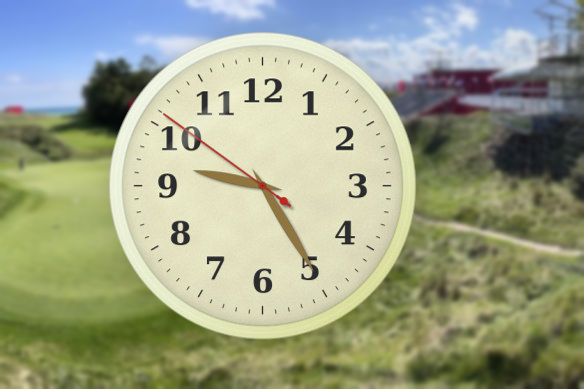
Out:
9.24.51
